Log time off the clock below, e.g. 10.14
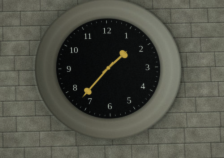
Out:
1.37
